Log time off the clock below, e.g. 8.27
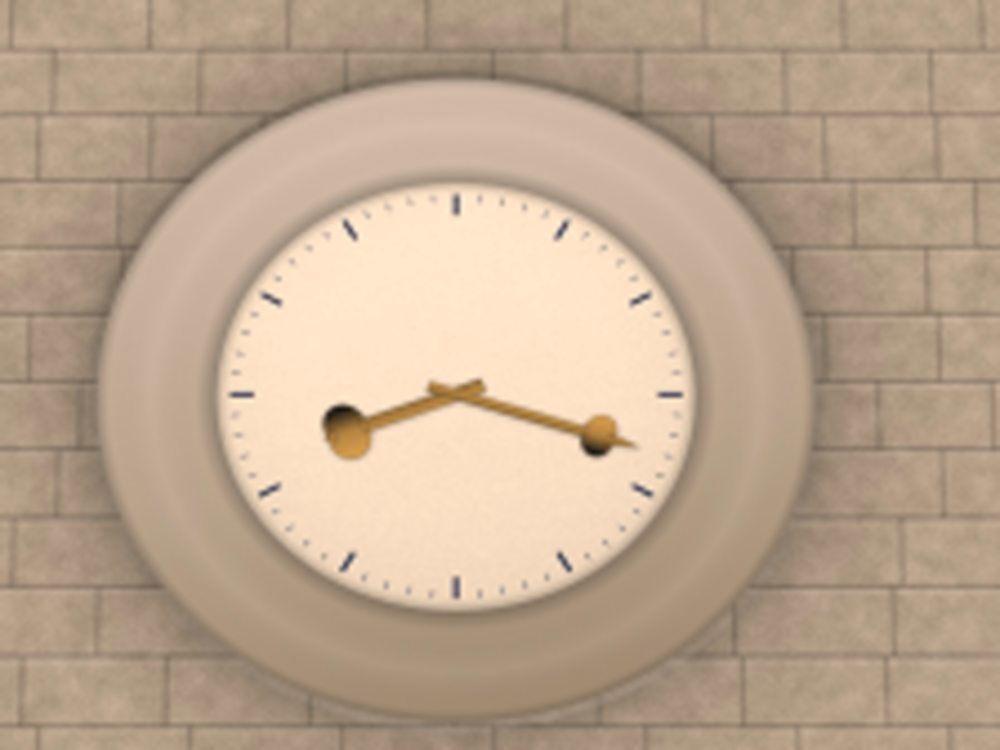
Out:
8.18
